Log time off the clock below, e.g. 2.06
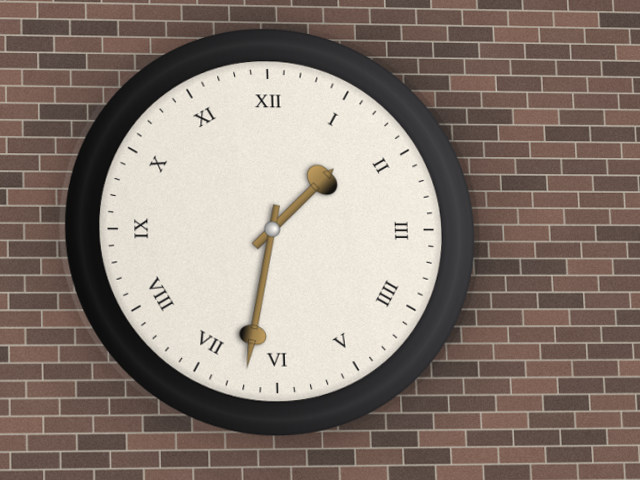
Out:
1.32
